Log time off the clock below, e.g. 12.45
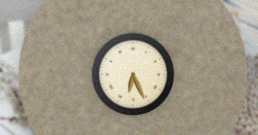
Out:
6.26
